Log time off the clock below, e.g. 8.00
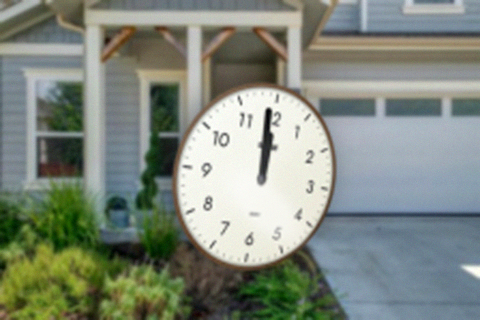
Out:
11.59
